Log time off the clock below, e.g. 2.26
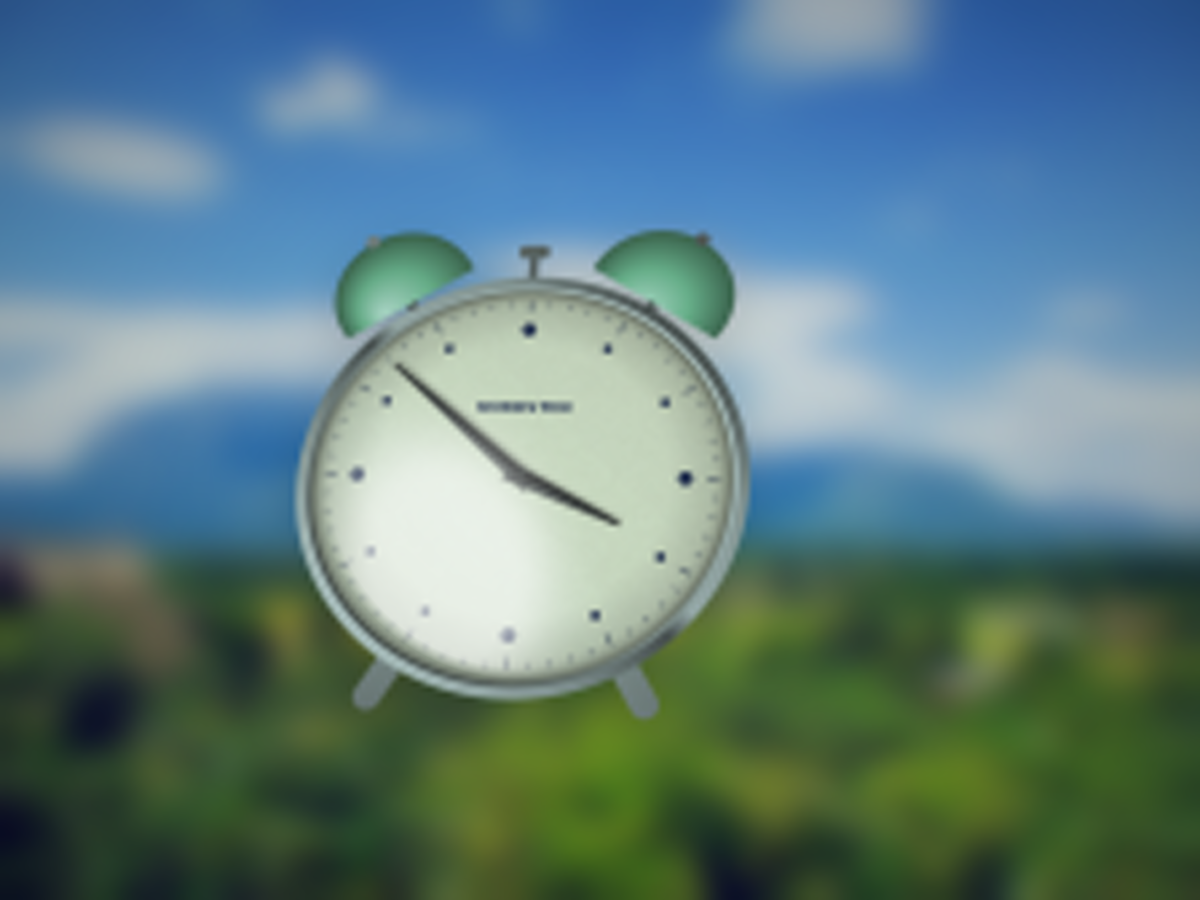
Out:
3.52
